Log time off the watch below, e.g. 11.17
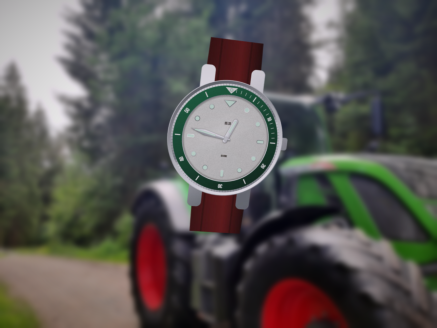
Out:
12.47
